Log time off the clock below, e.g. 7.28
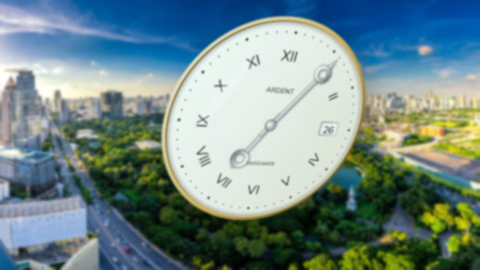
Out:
7.06
